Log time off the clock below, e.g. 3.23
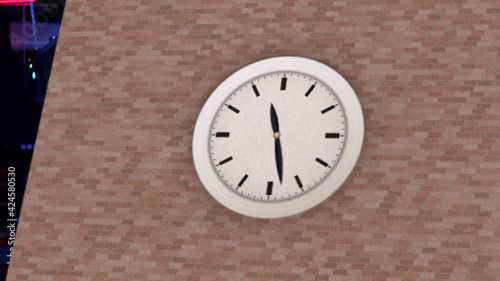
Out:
11.28
